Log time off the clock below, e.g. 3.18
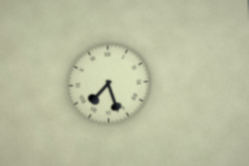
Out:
7.27
